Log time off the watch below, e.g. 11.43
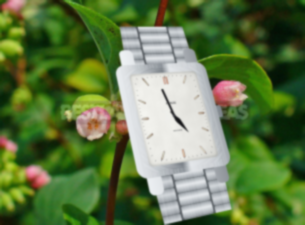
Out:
4.58
